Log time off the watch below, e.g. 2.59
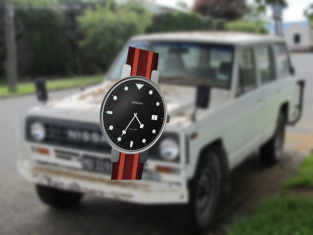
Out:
4.35
